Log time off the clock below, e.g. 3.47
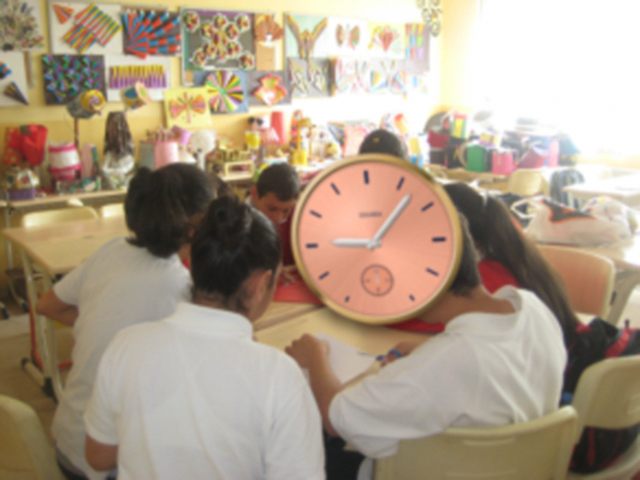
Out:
9.07
